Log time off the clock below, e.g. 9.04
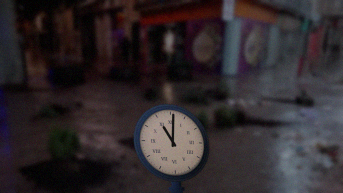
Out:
11.01
